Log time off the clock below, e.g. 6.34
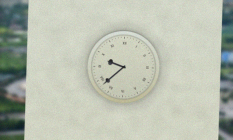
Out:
9.38
